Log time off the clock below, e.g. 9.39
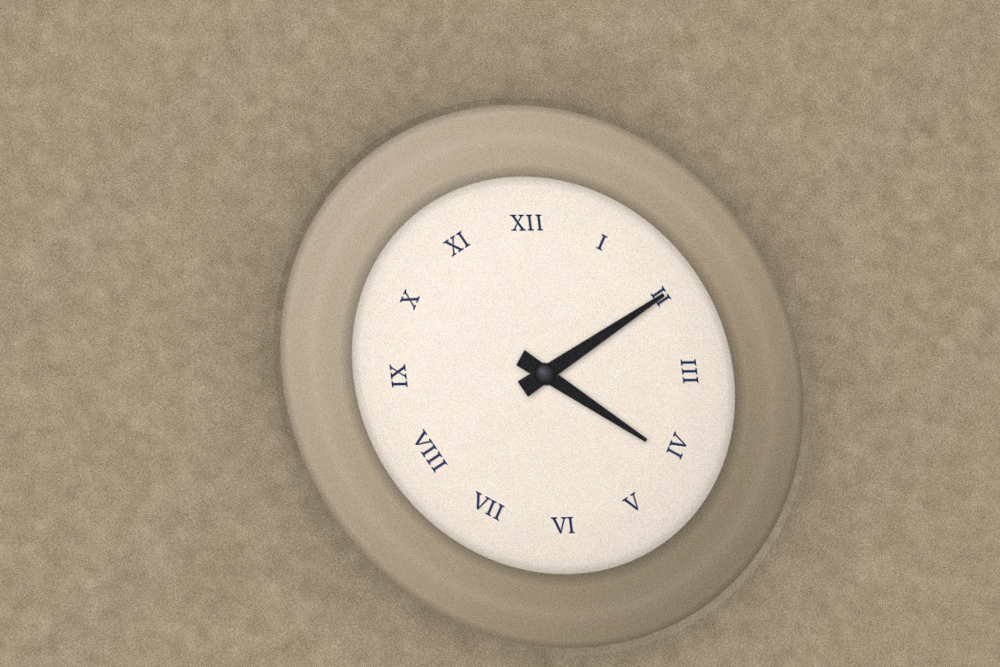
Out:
4.10
